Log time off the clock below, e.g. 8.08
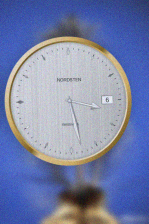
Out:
3.28
